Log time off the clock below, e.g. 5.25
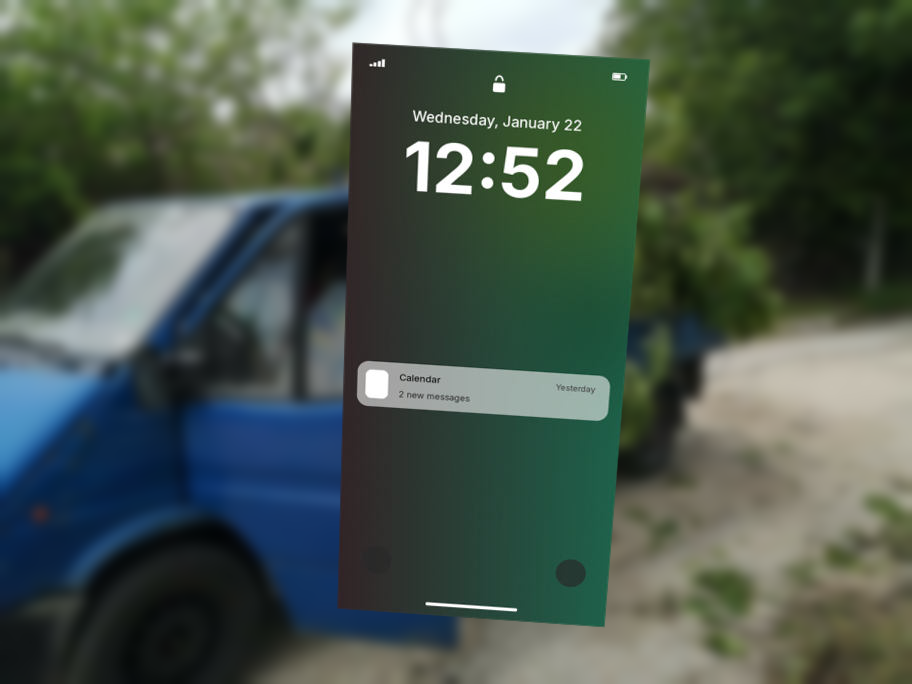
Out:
12.52
